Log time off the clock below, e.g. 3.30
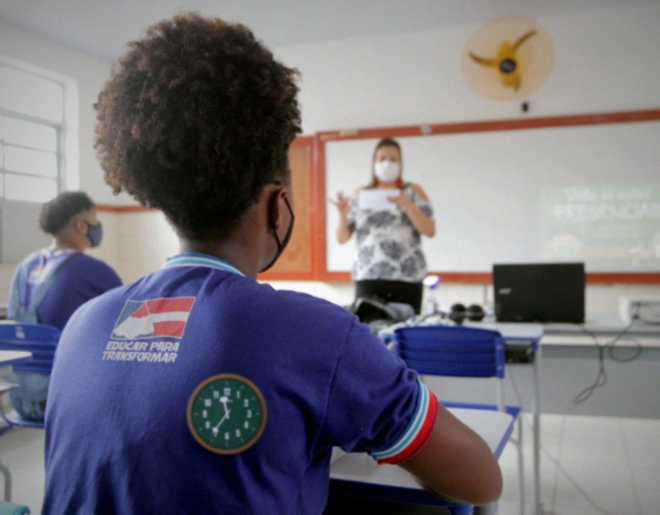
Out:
11.36
